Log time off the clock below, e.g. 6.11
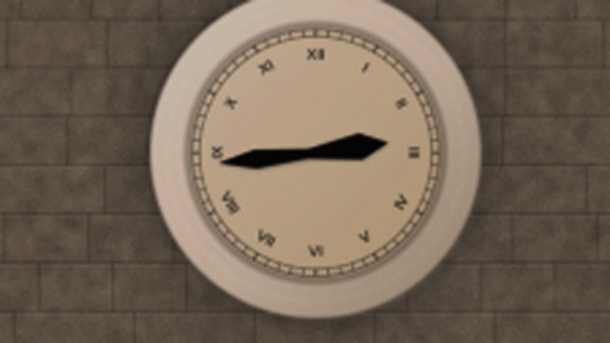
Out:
2.44
